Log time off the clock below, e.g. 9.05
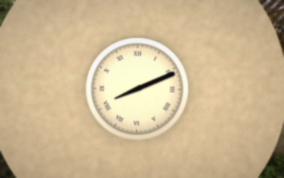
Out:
8.11
